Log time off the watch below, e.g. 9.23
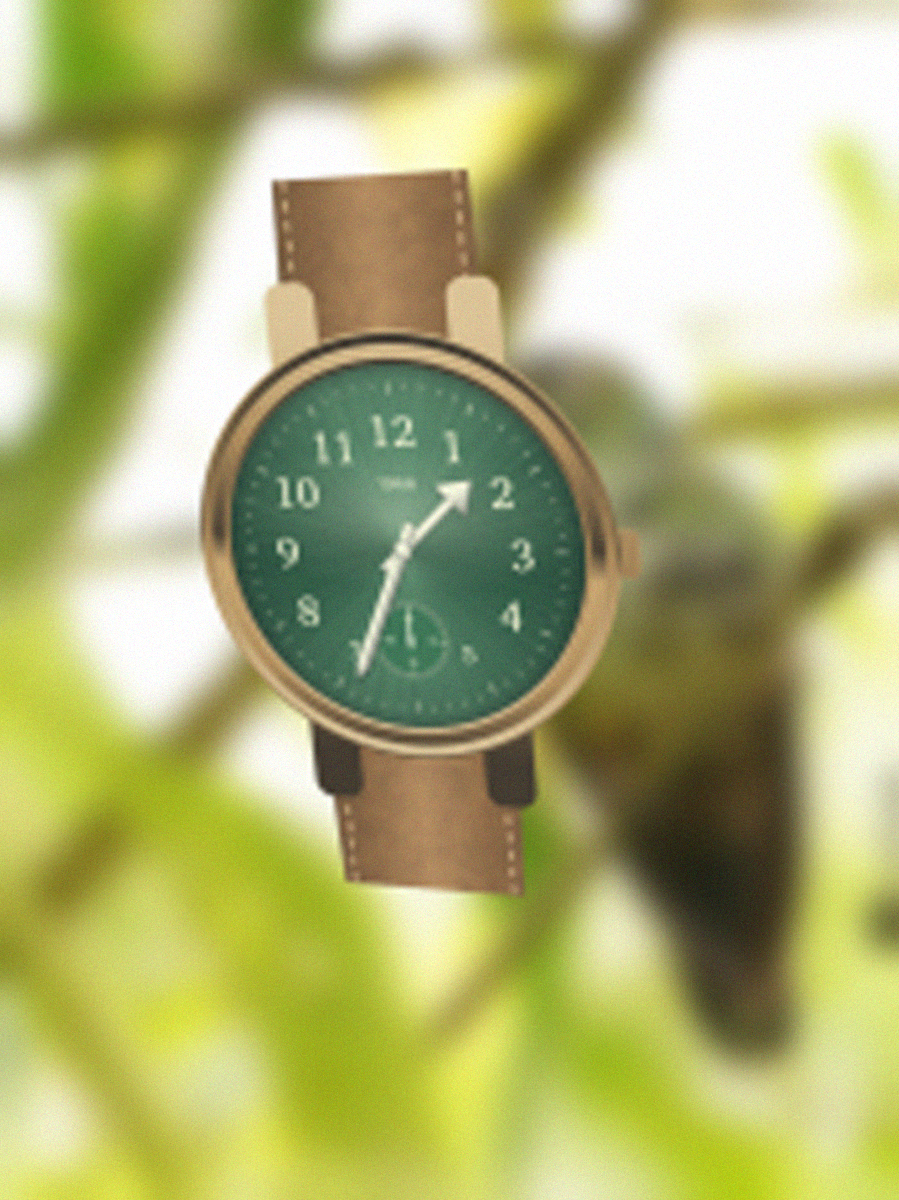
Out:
1.34
